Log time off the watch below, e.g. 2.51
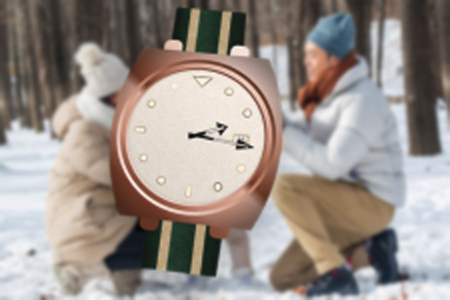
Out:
2.16
